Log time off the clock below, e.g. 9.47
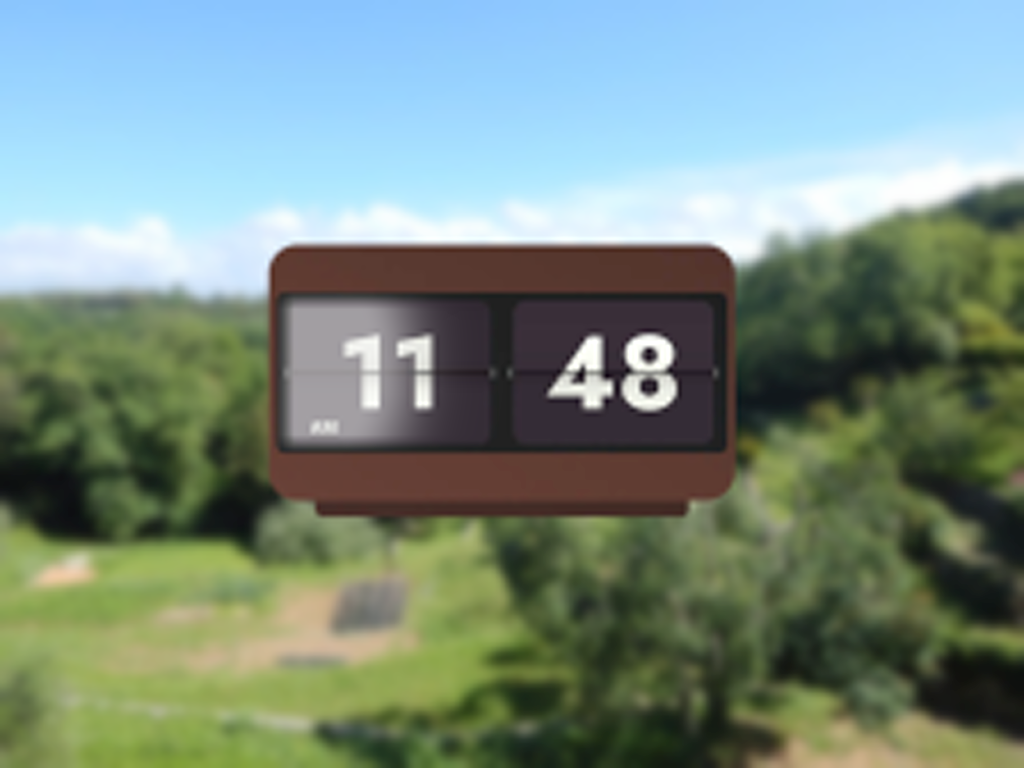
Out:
11.48
